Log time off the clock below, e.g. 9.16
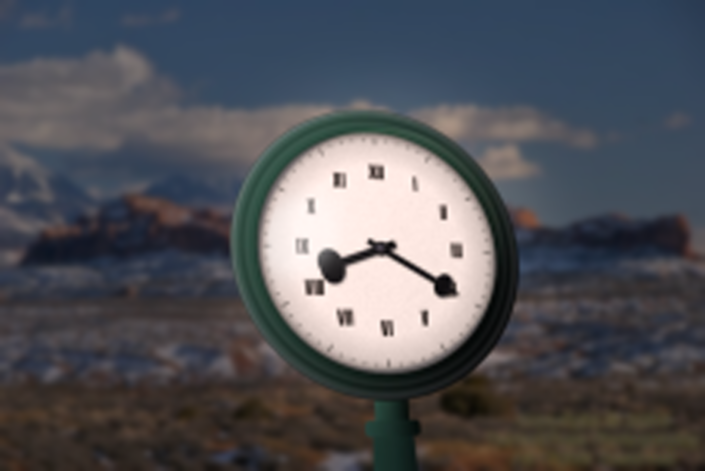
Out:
8.20
